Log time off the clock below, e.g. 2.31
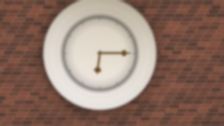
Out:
6.15
